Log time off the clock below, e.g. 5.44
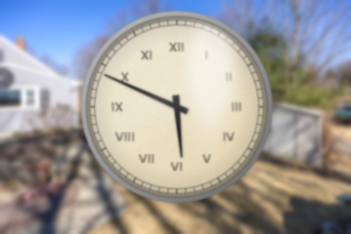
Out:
5.49
